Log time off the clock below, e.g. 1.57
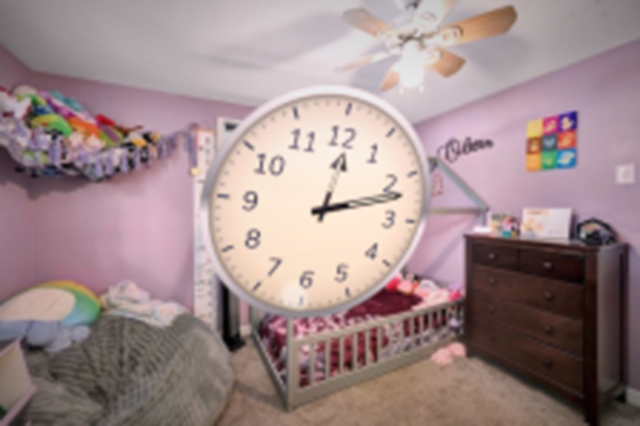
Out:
12.12
